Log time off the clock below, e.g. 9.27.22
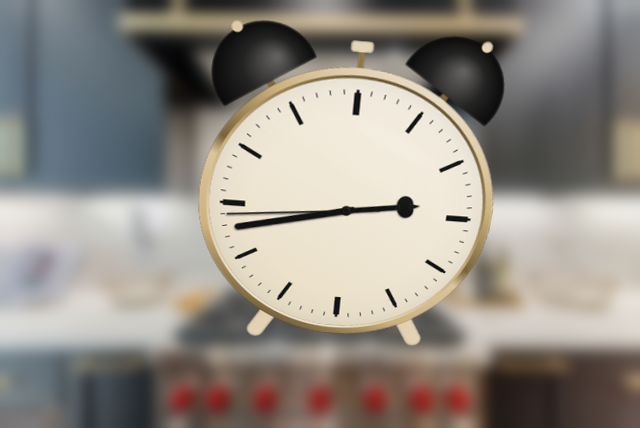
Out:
2.42.44
